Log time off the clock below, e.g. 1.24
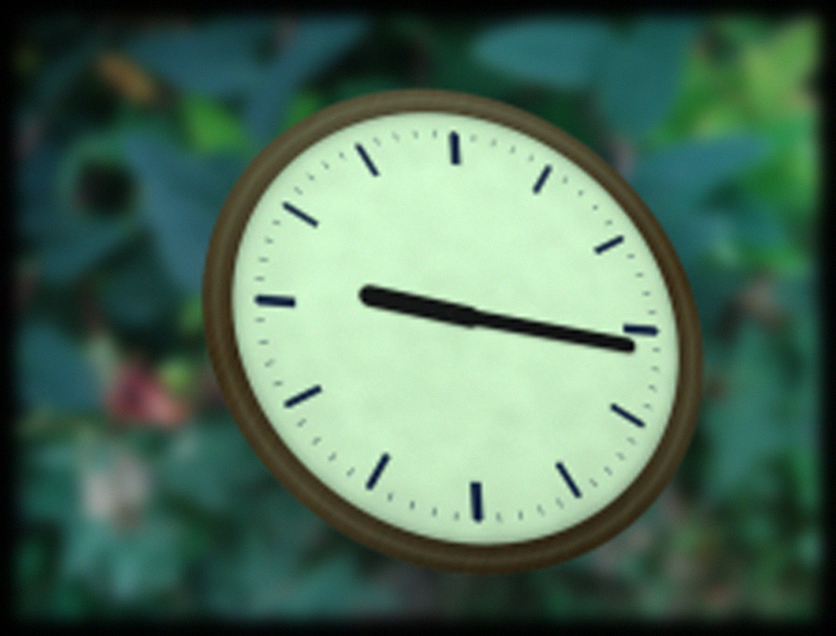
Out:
9.16
